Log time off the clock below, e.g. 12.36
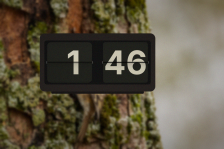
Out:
1.46
